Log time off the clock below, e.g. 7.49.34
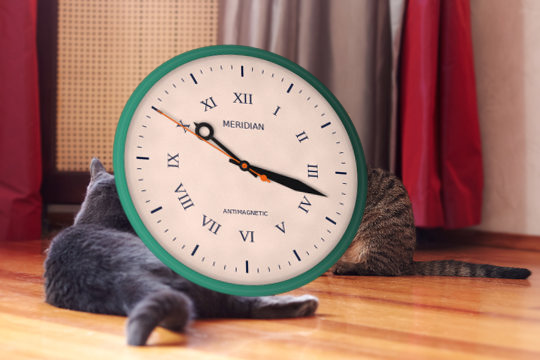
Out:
10.17.50
